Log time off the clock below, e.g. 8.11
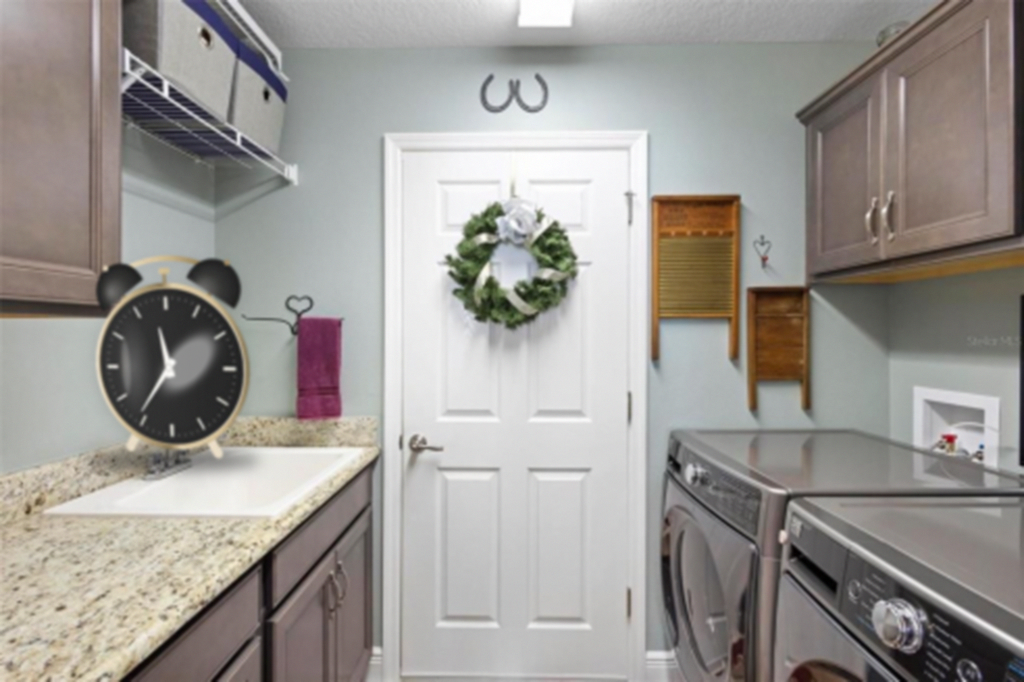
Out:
11.36
